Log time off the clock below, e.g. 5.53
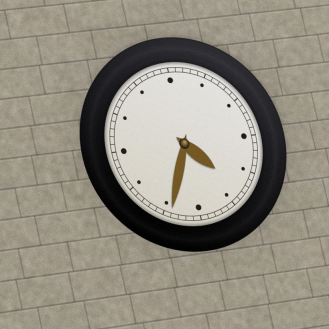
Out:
4.34
